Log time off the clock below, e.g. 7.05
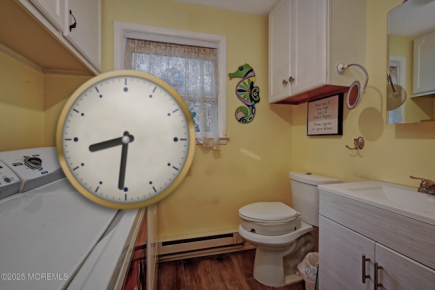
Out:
8.31
